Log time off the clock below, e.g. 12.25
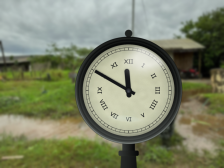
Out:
11.50
